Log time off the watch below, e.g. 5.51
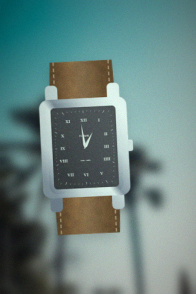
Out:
12.59
